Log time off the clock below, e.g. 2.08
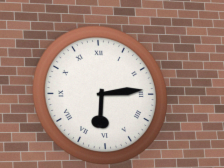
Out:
6.14
